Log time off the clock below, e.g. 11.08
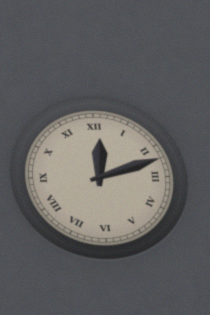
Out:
12.12
